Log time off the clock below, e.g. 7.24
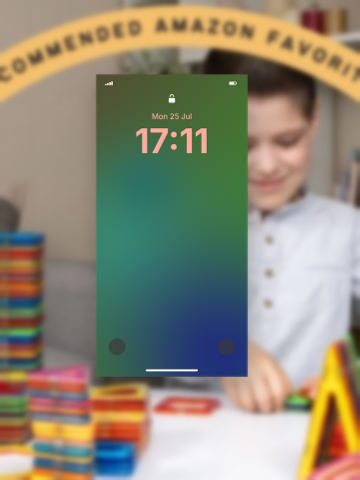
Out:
17.11
